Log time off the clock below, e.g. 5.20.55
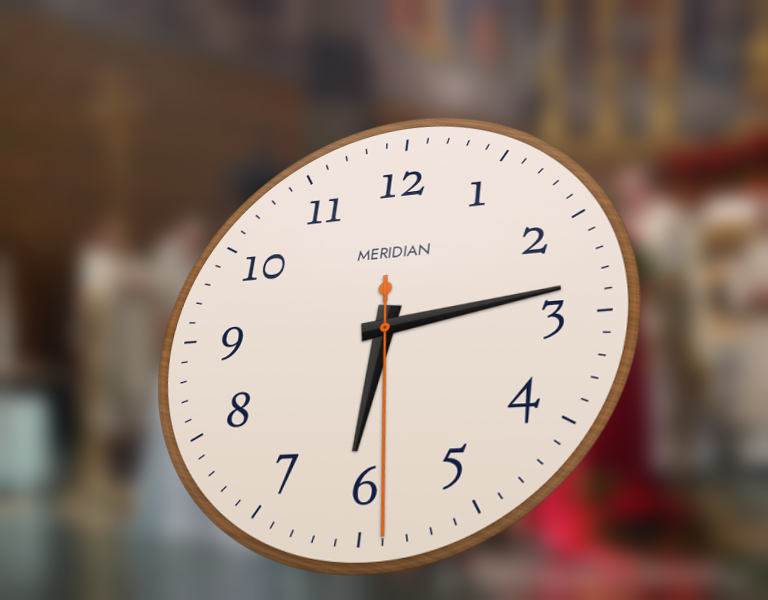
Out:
6.13.29
